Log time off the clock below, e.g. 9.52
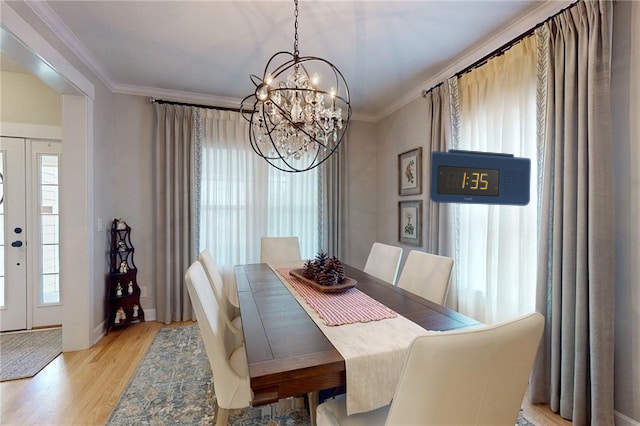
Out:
1.35
